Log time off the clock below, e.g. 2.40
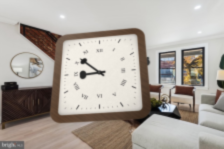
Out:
8.52
